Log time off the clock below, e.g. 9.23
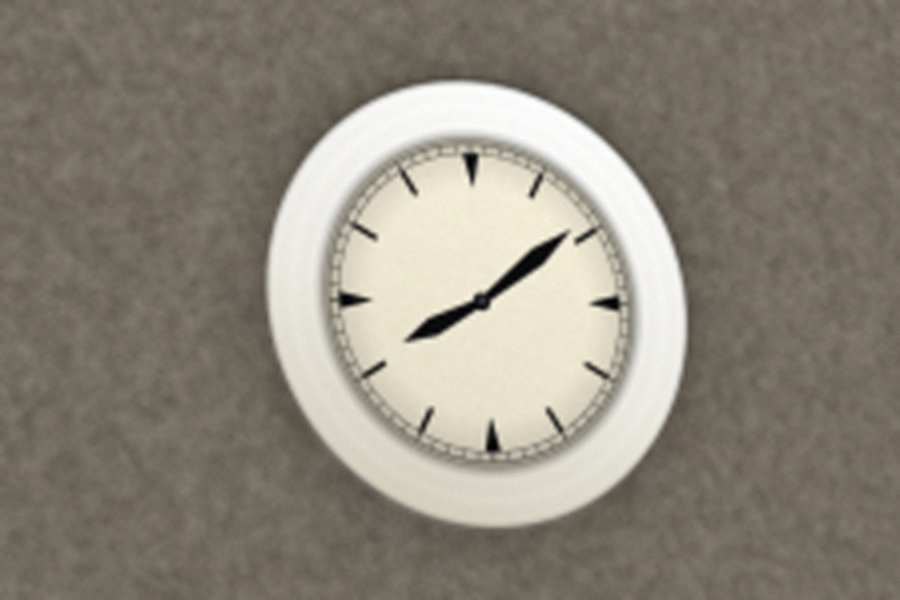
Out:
8.09
